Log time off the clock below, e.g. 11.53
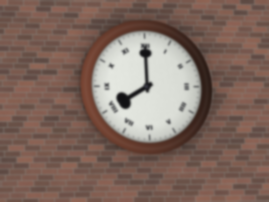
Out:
8.00
